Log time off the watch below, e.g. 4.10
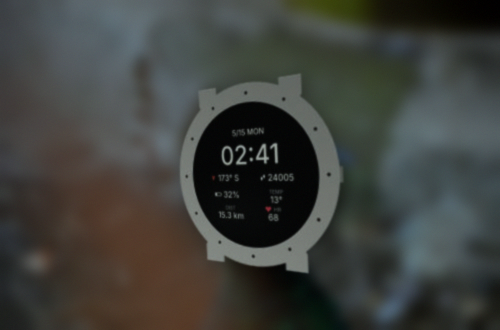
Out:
2.41
